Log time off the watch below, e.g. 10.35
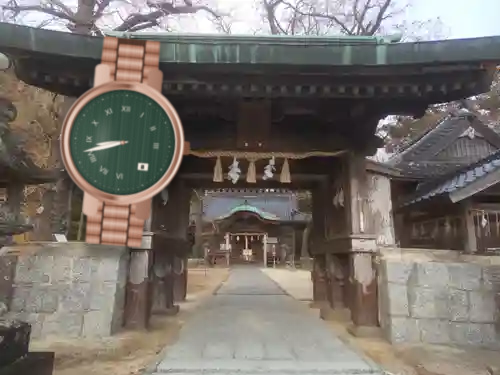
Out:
8.42
